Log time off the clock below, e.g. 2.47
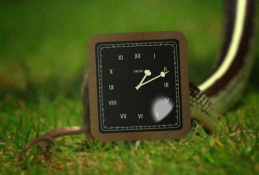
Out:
1.11
